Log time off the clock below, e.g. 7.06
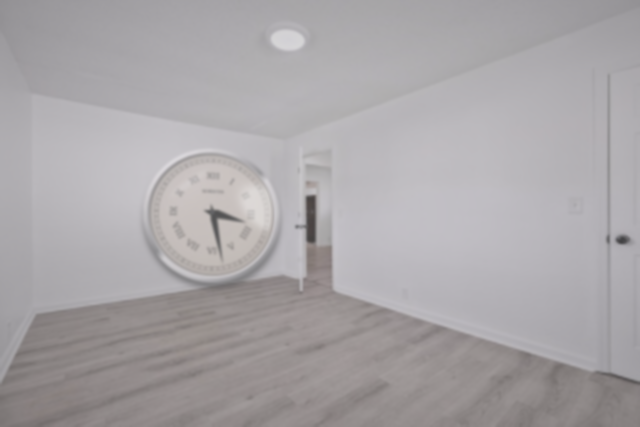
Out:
3.28
